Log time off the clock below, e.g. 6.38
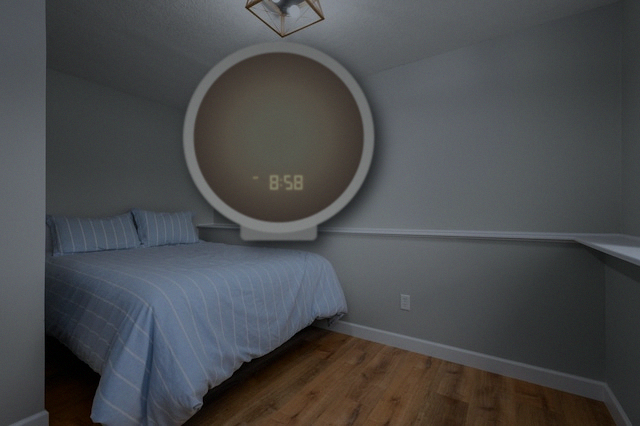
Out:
8.58
